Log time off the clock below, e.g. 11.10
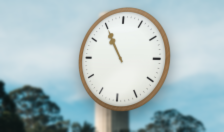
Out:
10.55
